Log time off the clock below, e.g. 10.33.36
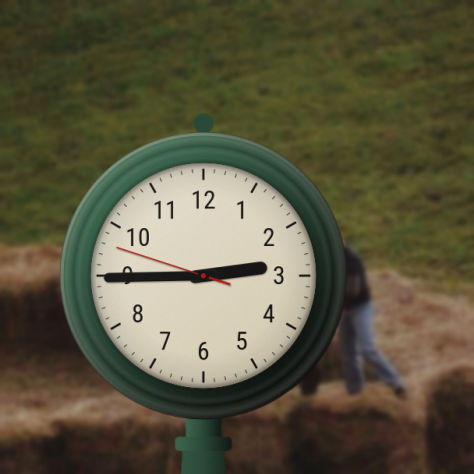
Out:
2.44.48
